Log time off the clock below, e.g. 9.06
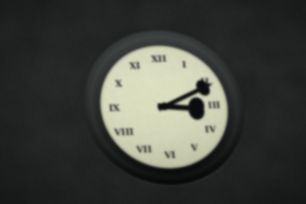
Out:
3.11
